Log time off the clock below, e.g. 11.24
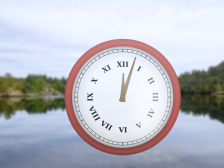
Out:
12.03
